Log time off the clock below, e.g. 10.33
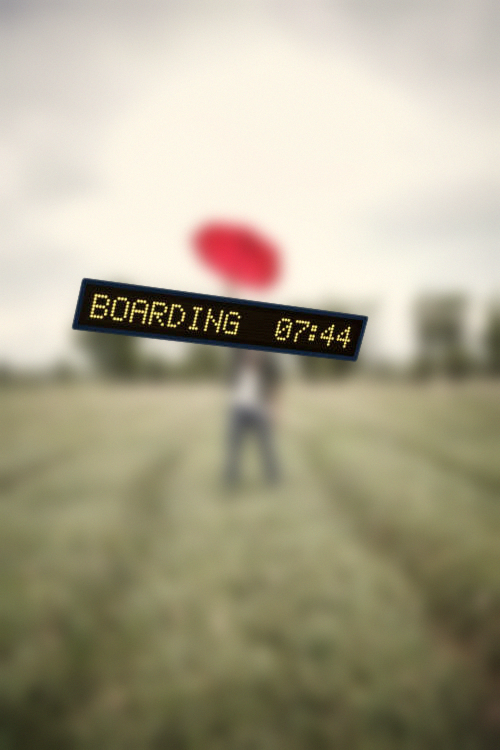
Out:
7.44
